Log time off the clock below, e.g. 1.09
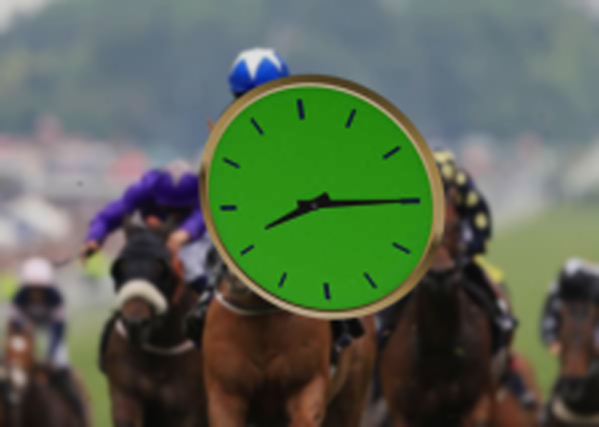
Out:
8.15
